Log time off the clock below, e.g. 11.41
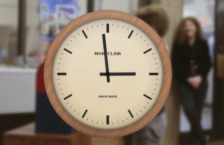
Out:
2.59
